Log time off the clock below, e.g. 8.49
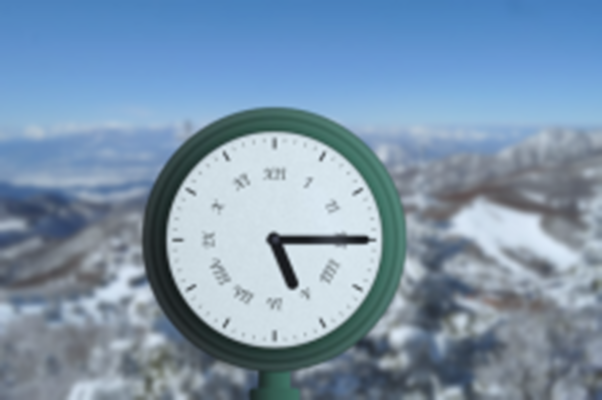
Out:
5.15
